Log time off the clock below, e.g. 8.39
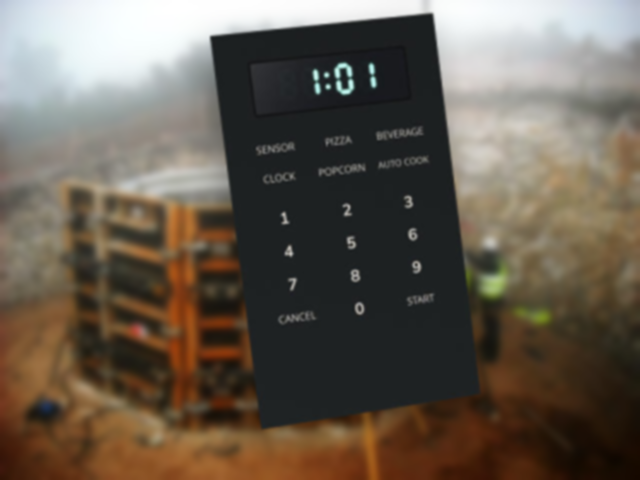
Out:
1.01
